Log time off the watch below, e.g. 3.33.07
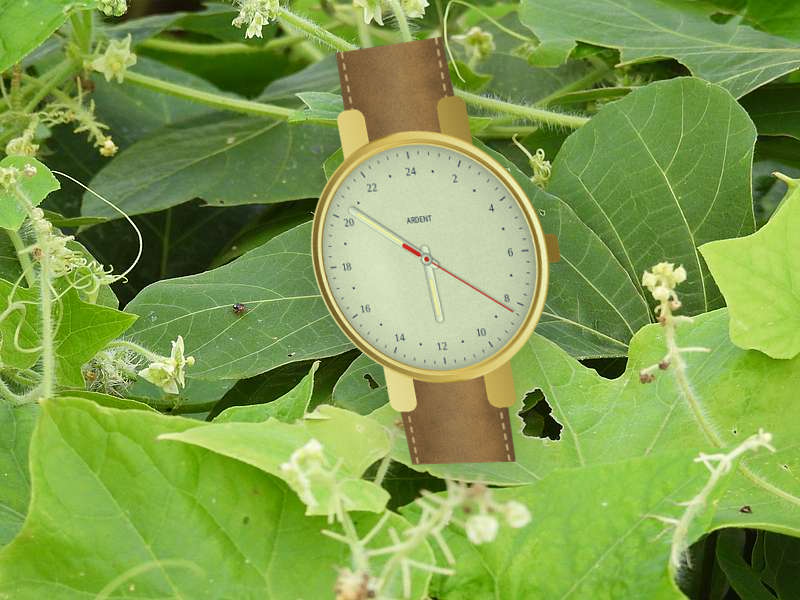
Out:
11.51.21
